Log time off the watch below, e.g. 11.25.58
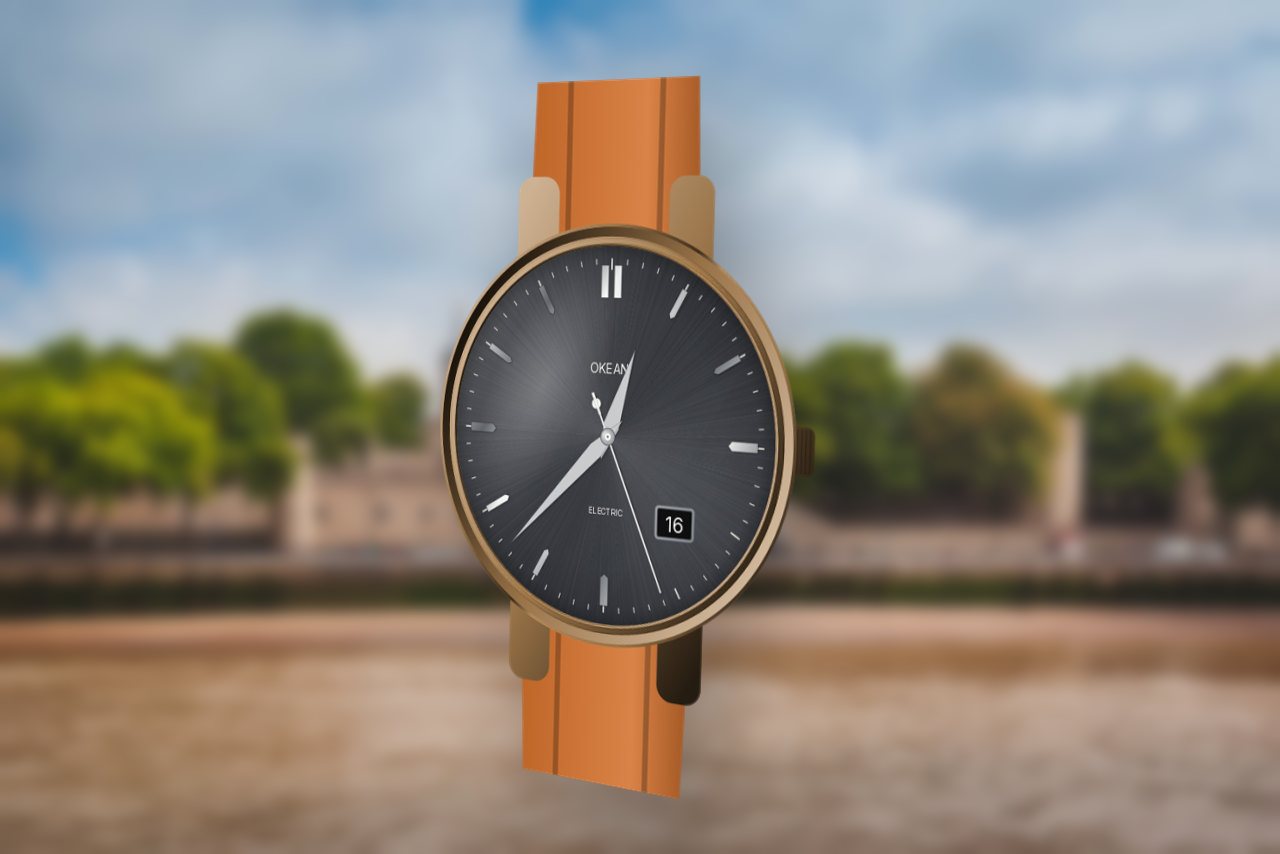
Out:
12.37.26
